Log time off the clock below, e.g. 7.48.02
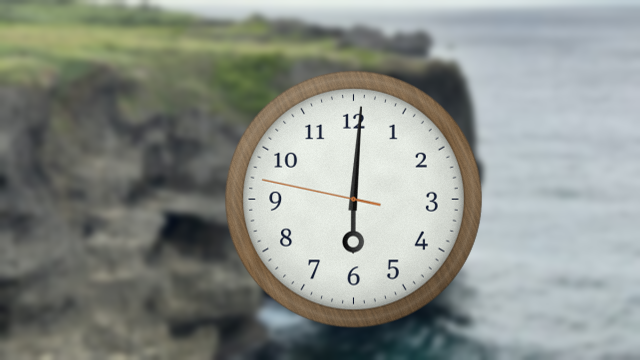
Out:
6.00.47
